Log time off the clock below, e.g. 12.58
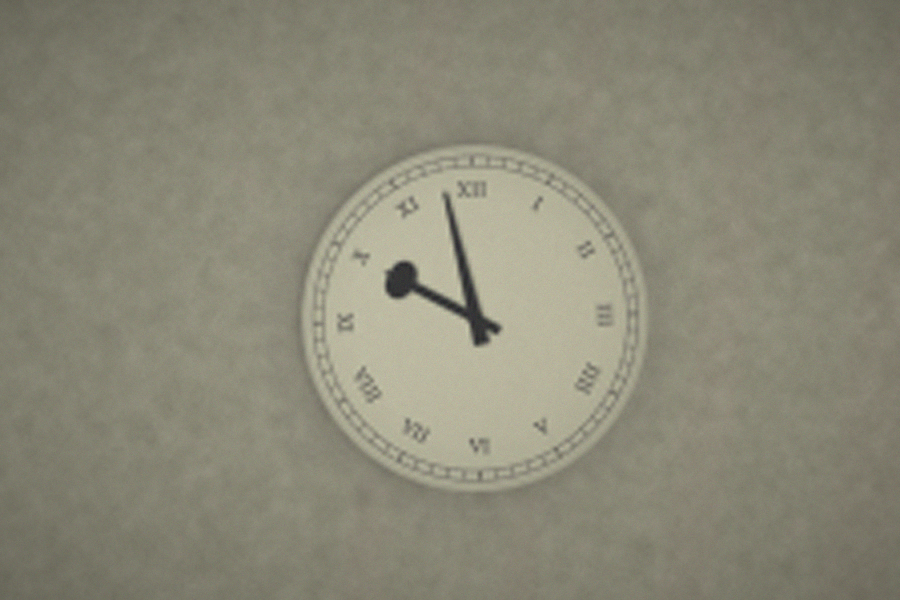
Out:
9.58
